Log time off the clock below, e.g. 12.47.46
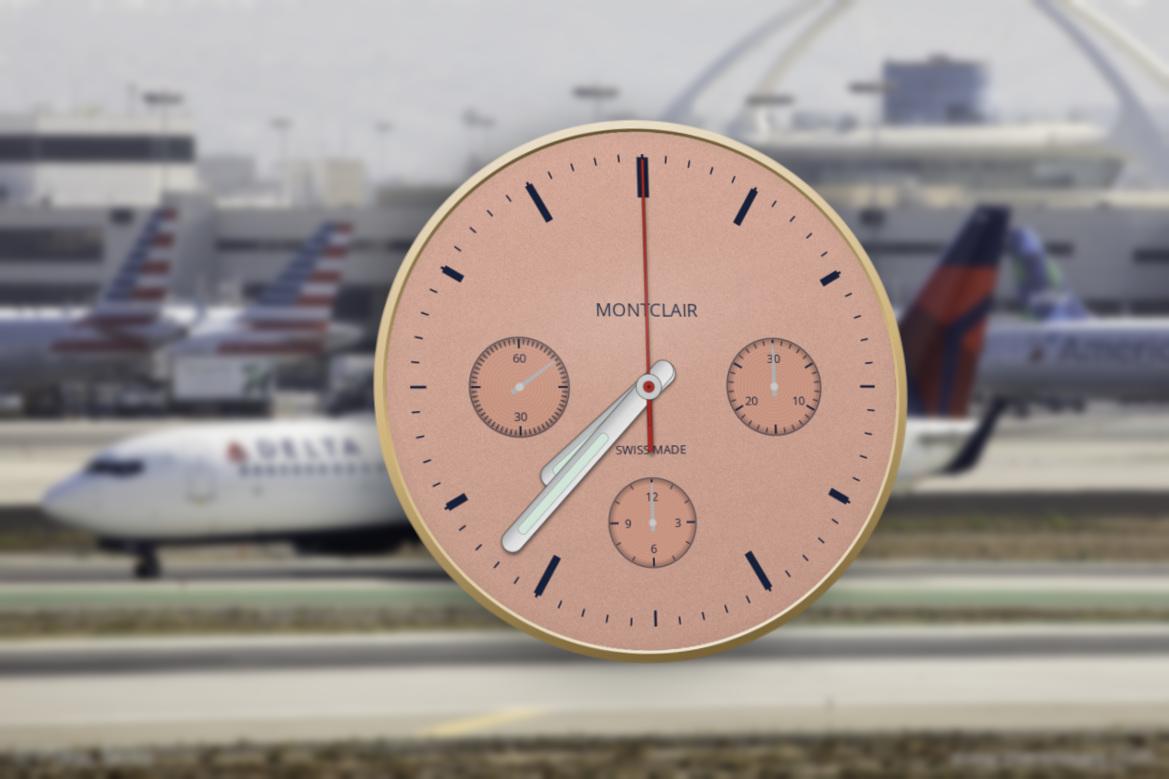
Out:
7.37.09
